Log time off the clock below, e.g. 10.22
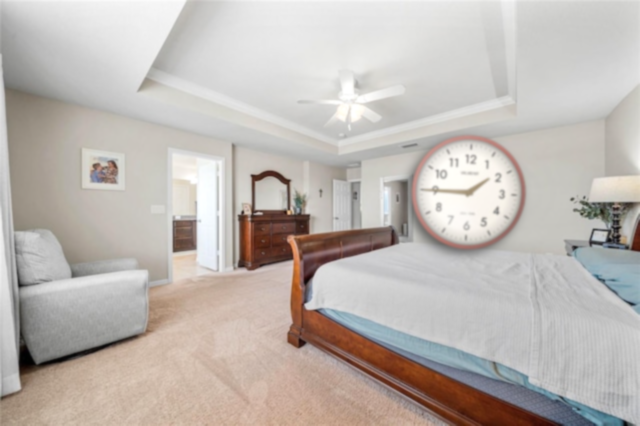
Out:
1.45
